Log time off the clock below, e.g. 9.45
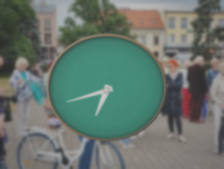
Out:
6.42
